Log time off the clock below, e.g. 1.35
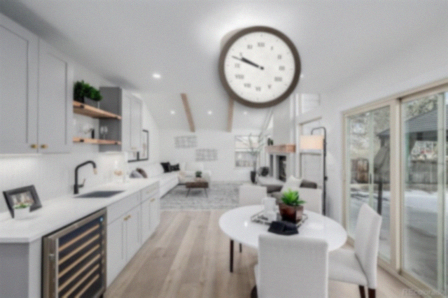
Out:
9.48
